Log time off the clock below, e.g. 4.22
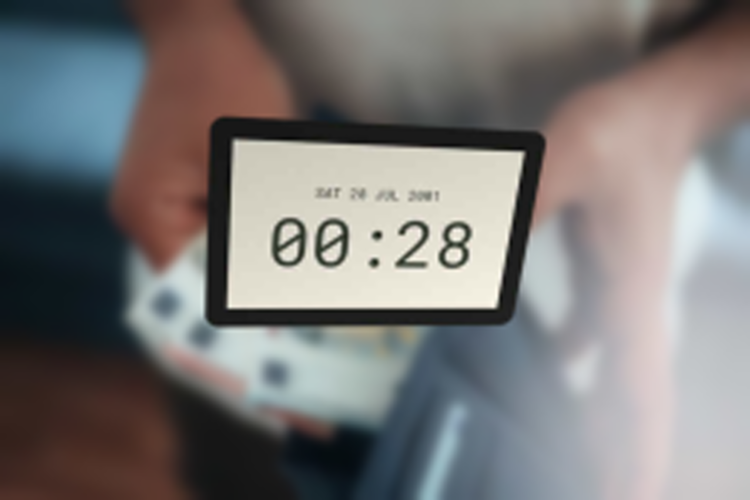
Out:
0.28
